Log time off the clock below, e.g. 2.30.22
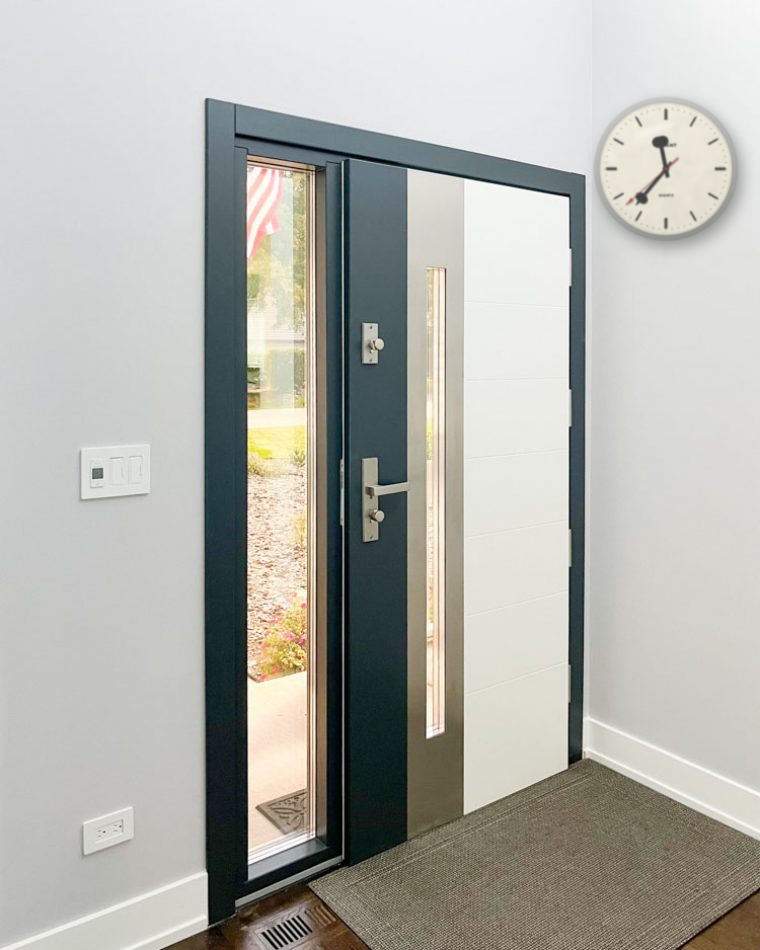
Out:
11.36.38
